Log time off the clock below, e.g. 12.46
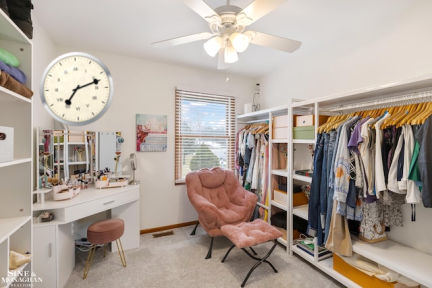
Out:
7.12
